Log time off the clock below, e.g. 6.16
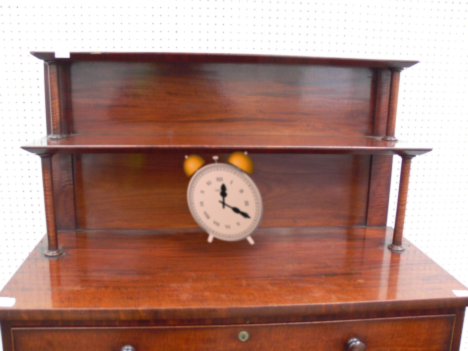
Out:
12.20
